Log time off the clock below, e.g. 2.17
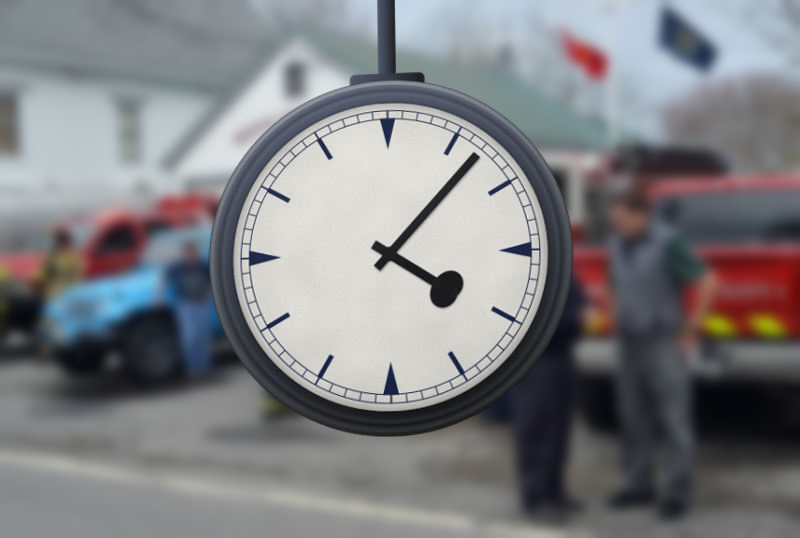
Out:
4.07
